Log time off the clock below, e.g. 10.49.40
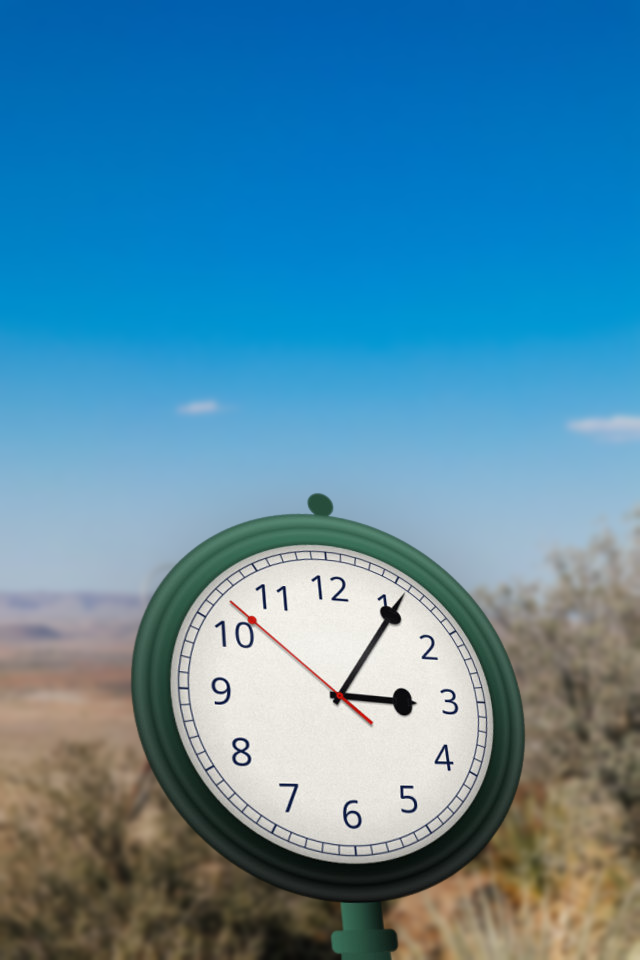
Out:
3.05.52
